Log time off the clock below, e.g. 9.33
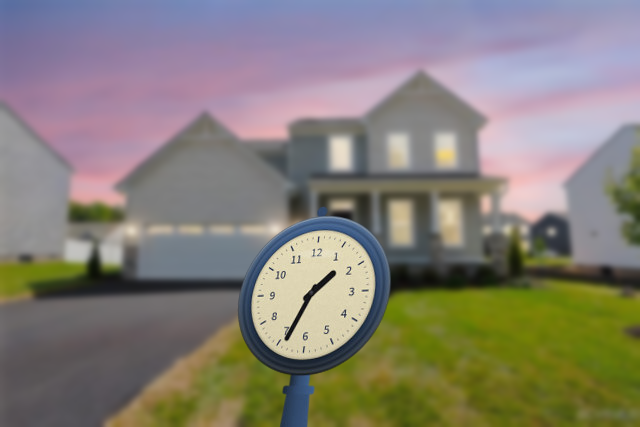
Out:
1.34
